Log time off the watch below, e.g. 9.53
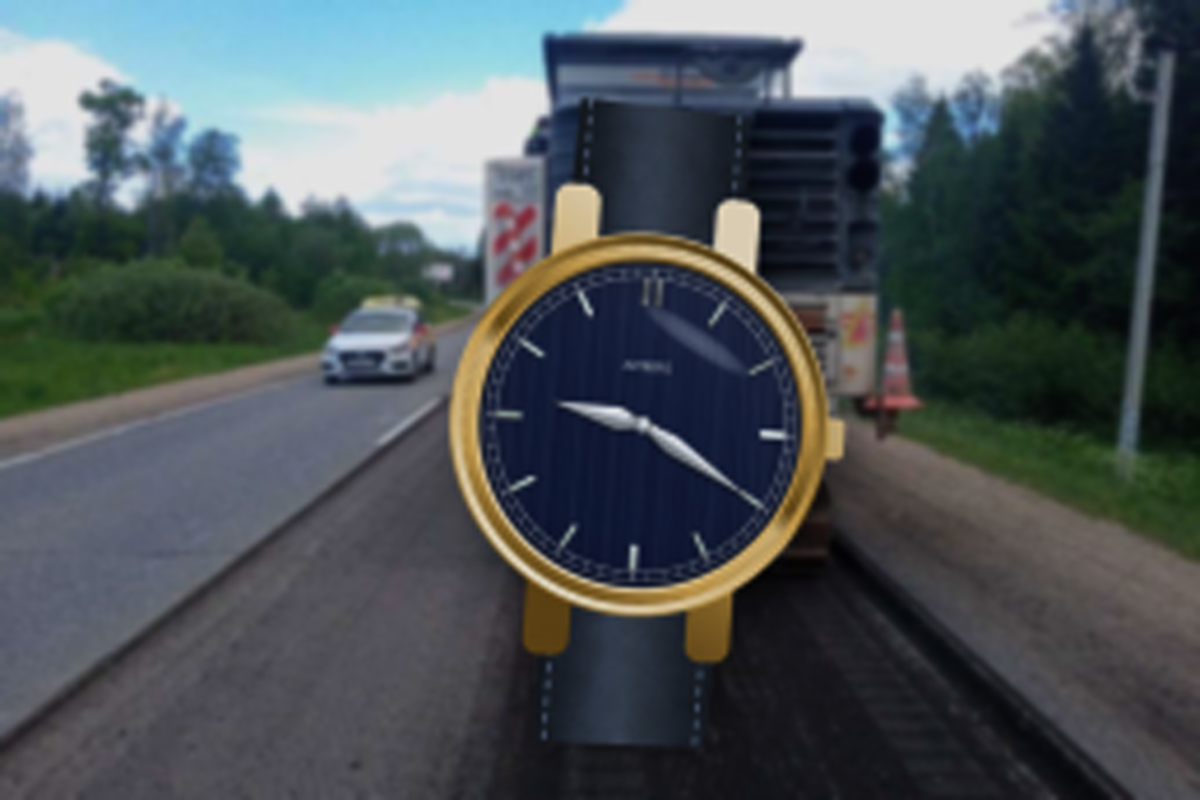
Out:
9.20
